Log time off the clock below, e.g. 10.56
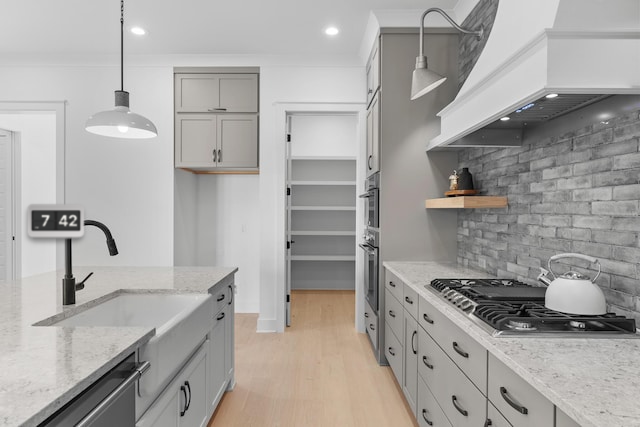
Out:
7.42
